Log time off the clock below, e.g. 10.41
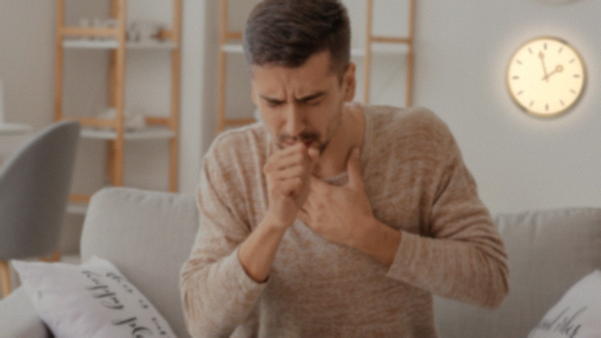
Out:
1.58
